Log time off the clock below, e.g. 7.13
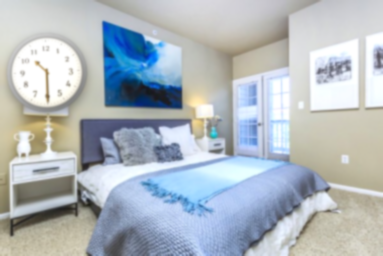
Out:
10.30
